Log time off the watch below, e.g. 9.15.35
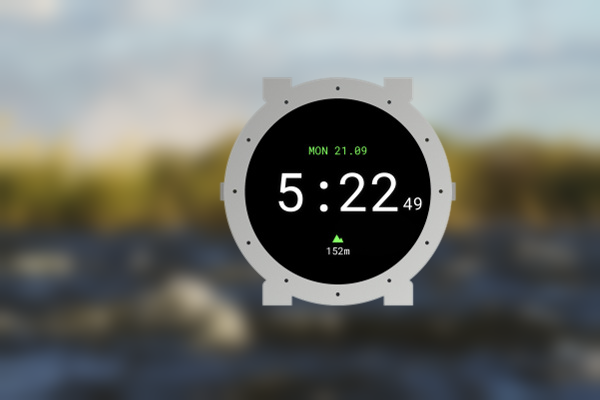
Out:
5.22.49
